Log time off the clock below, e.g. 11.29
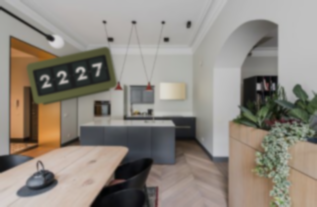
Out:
22.27
